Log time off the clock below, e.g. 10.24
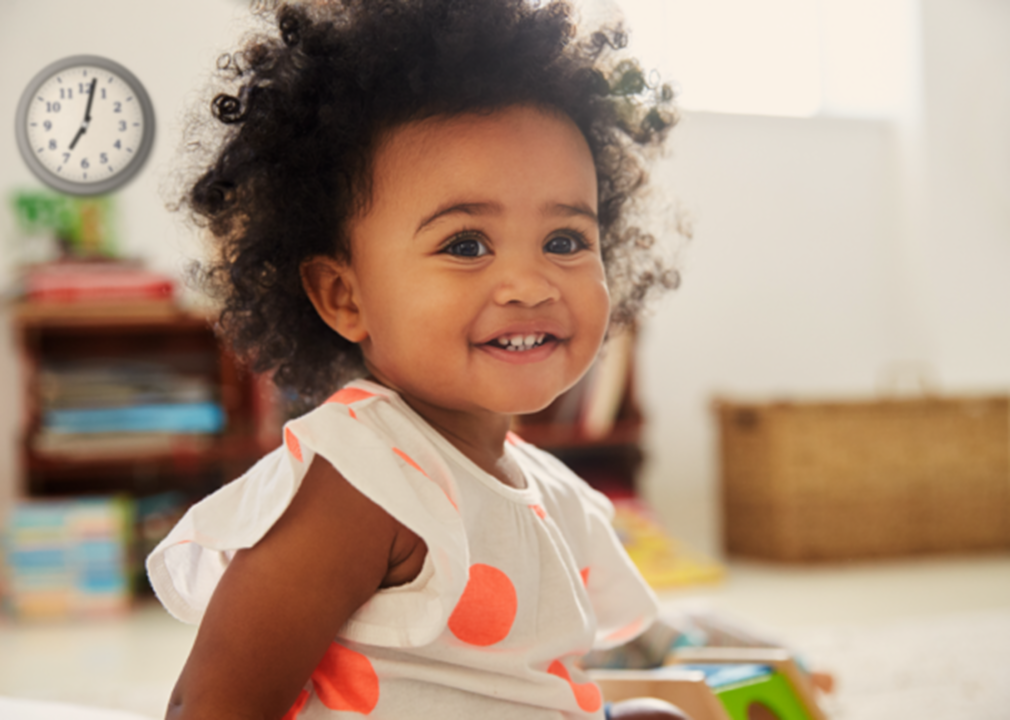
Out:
7.02
